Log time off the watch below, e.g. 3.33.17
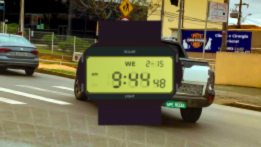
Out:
9.44.48
